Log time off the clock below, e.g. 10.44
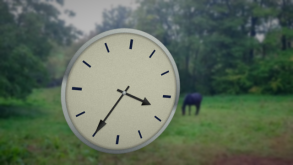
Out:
3.35
